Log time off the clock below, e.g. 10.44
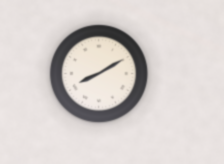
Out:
8.10
